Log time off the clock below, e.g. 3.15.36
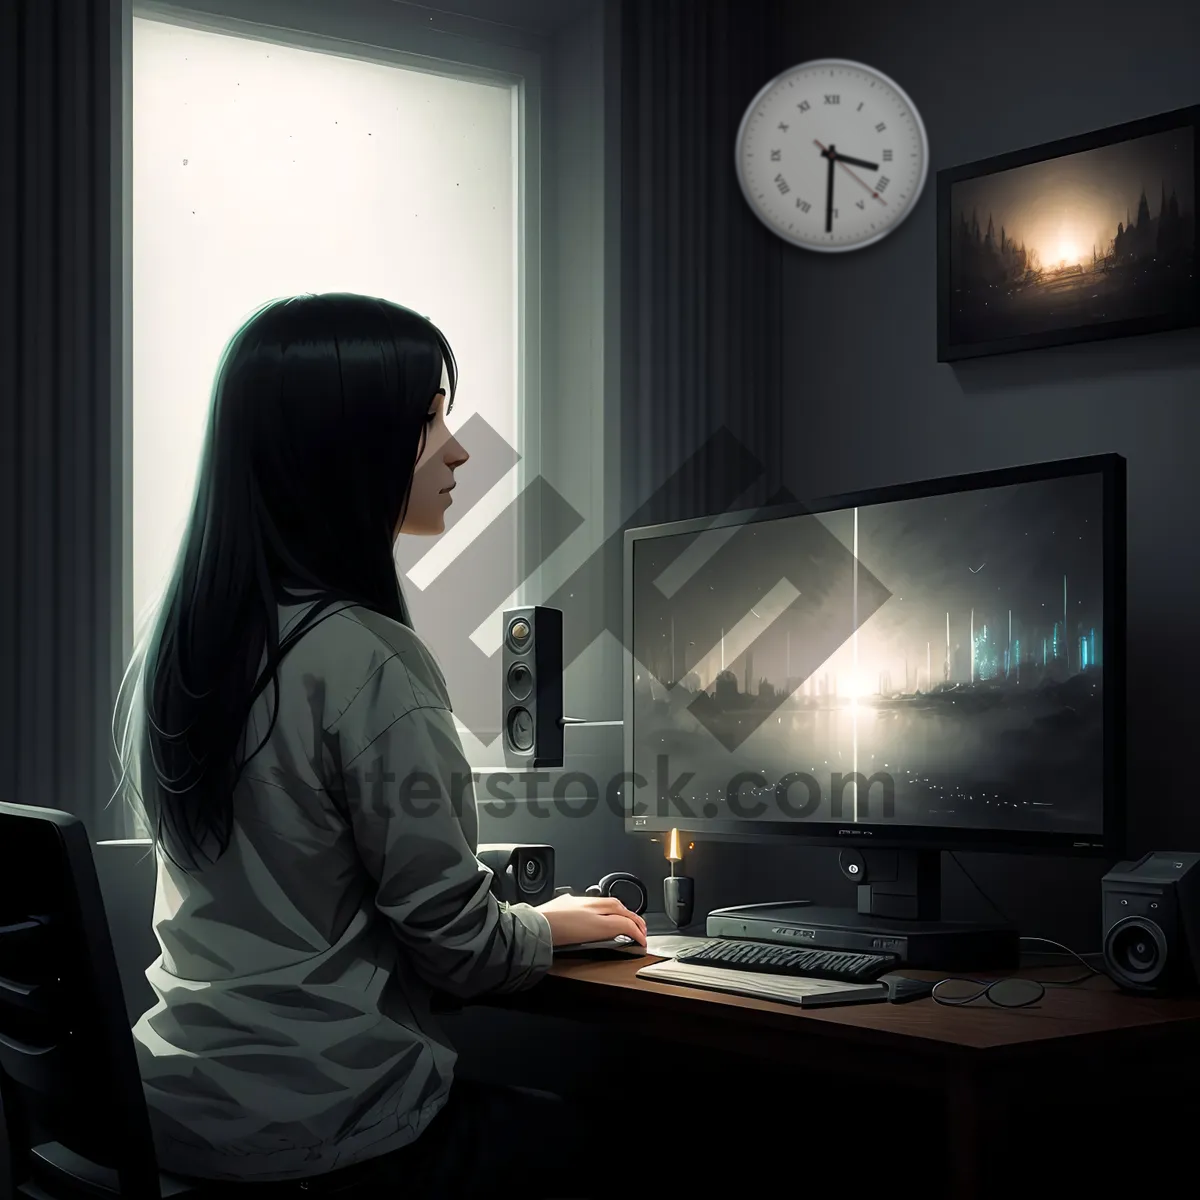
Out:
3.30.22
